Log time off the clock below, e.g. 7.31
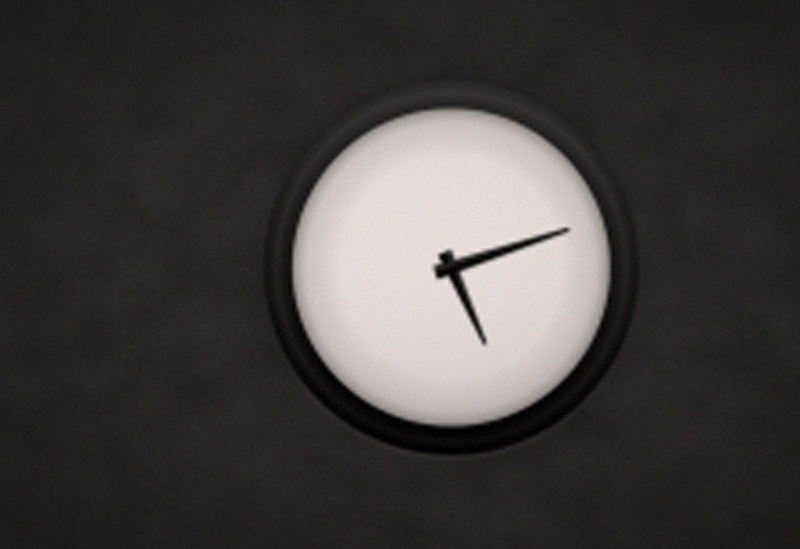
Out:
5.12
